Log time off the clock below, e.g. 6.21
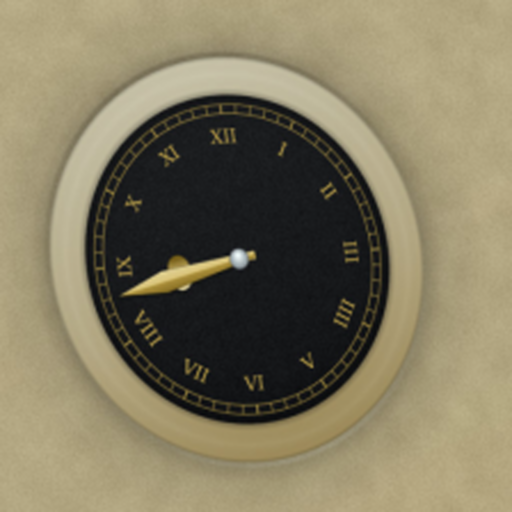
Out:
8.43
